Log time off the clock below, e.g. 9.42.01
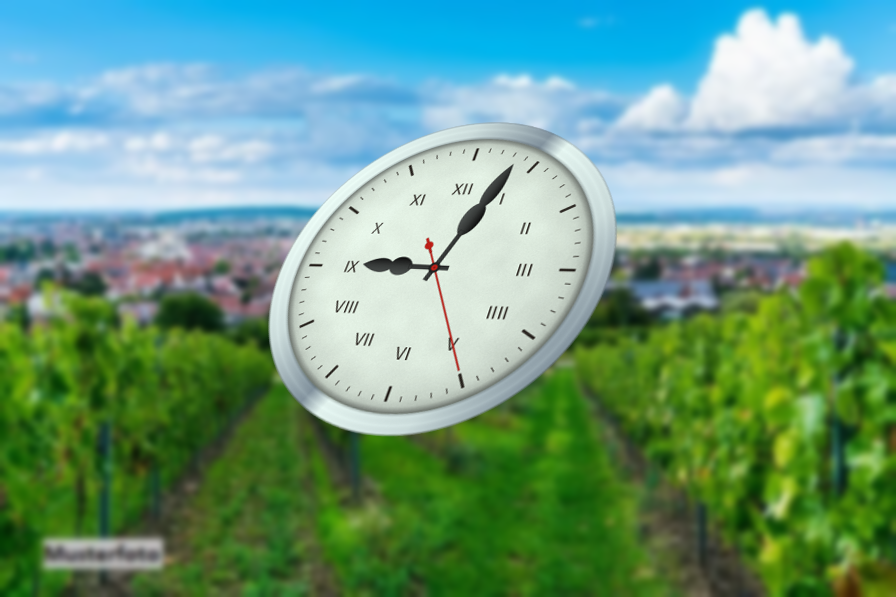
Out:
9.03.25
